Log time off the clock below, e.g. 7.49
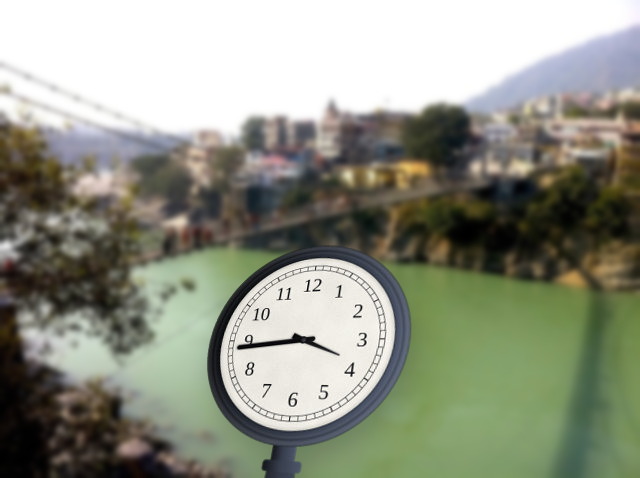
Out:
3.44
